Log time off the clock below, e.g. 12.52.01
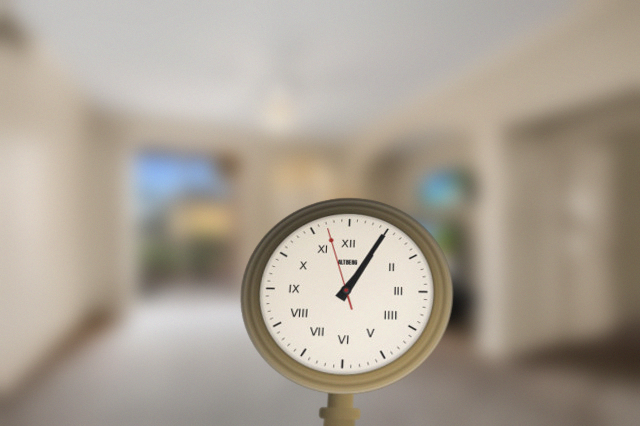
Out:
1.04.57
